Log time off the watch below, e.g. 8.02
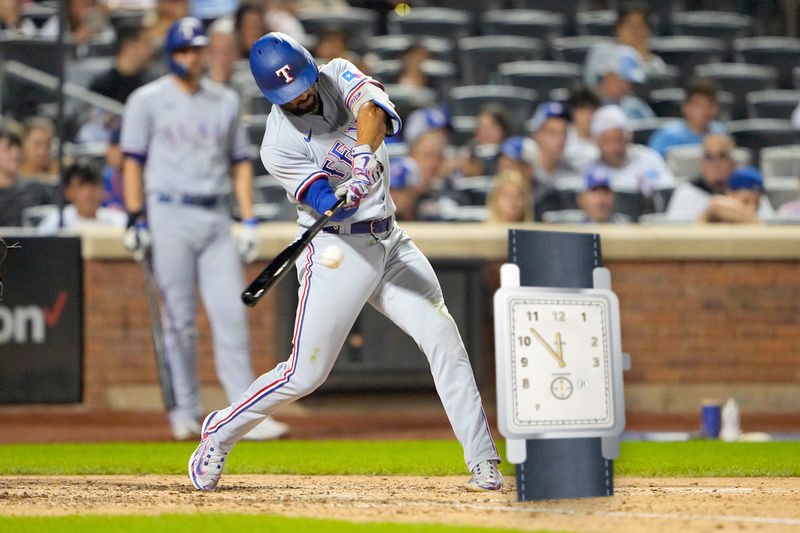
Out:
11.53
